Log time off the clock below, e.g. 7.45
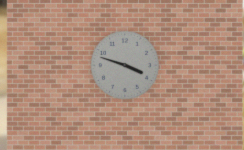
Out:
3.48
